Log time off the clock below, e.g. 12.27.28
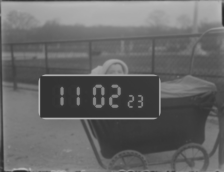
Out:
11.02.23
